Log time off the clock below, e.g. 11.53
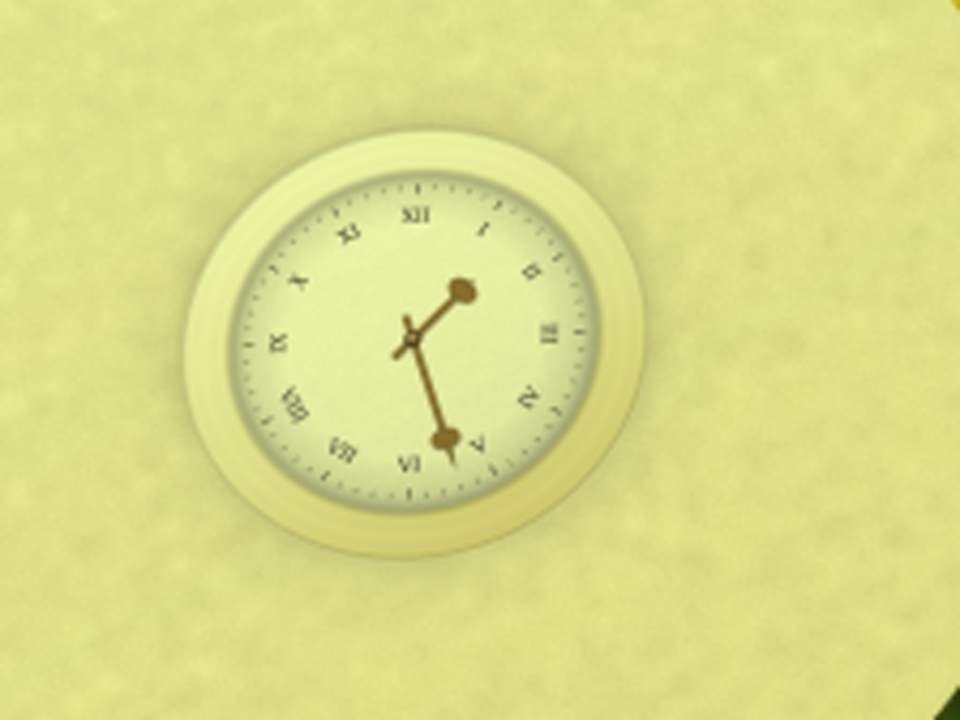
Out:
1.27
